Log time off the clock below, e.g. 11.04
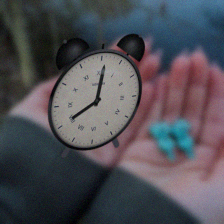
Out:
8.01
